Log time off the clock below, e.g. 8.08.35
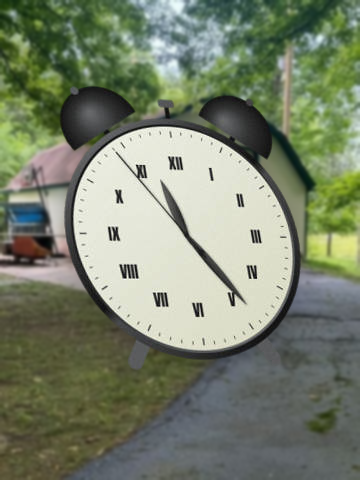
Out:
11.23.54
